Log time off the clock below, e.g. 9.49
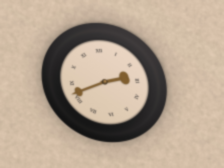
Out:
2.42
